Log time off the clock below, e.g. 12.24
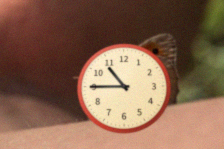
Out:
10.45
